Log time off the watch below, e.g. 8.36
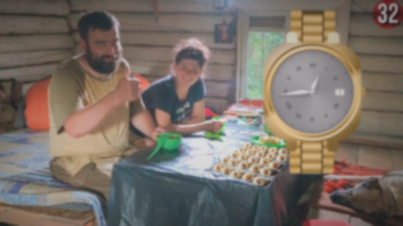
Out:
12.44
